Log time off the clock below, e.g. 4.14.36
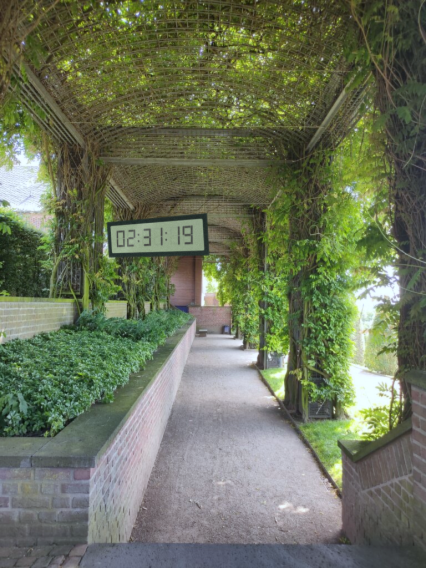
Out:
2.31.19
